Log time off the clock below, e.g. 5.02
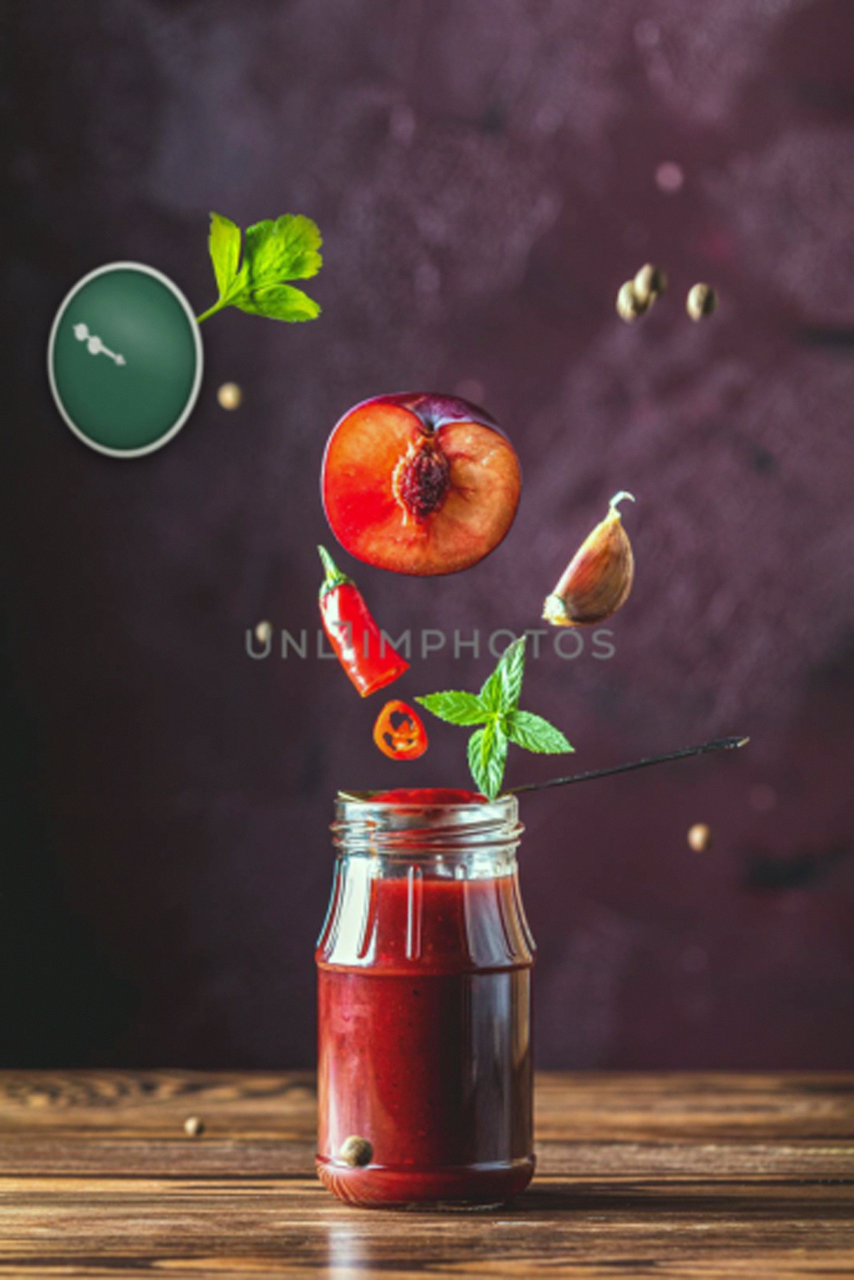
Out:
9.50
